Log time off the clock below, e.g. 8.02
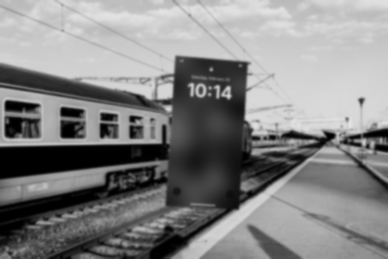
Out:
10.14
